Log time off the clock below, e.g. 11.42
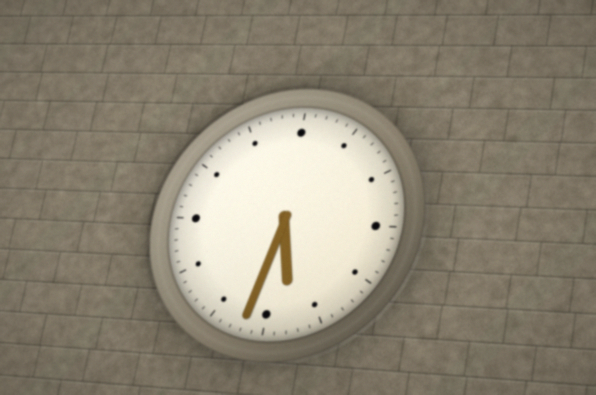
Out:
5.32
